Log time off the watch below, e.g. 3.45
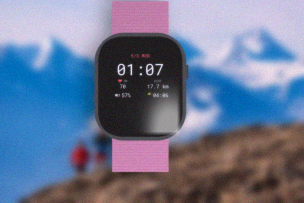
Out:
1.07
